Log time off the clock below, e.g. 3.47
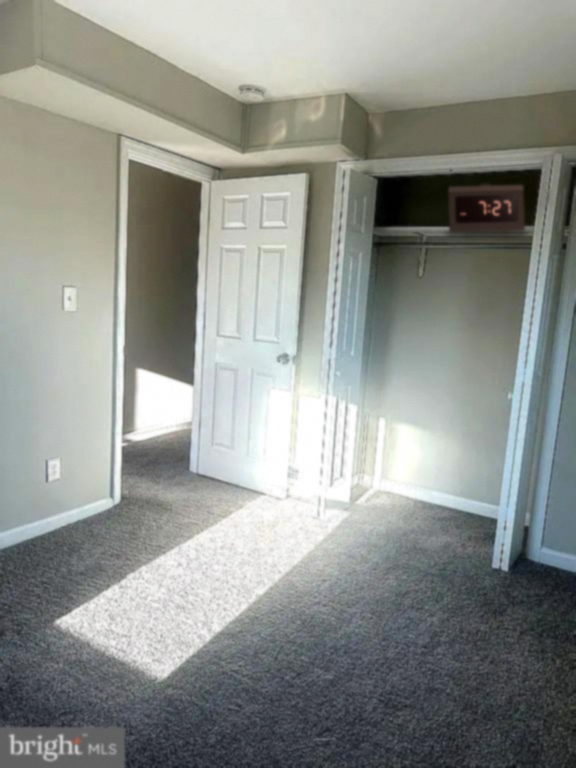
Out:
7.27
